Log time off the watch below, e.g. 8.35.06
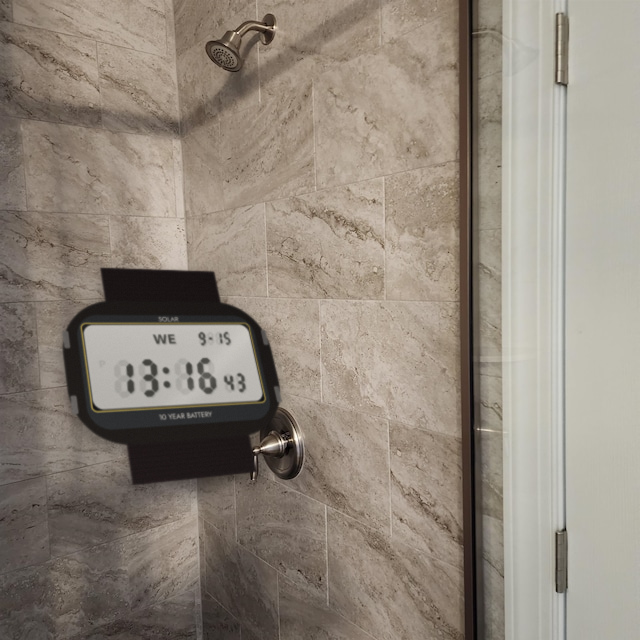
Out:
13.16.43
